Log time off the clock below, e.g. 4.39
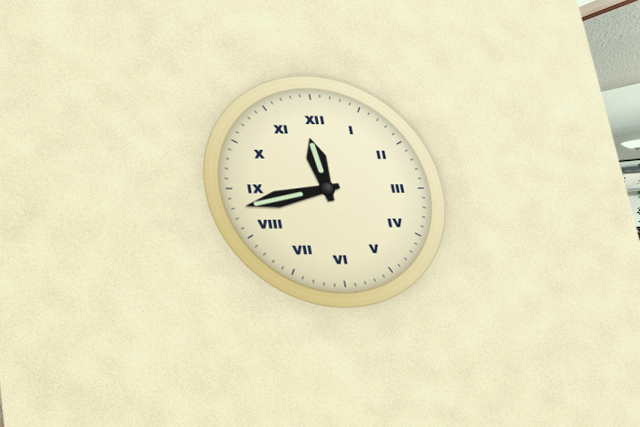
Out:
11.43
